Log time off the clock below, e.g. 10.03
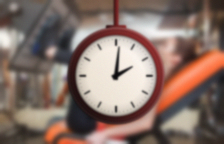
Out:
2.01
